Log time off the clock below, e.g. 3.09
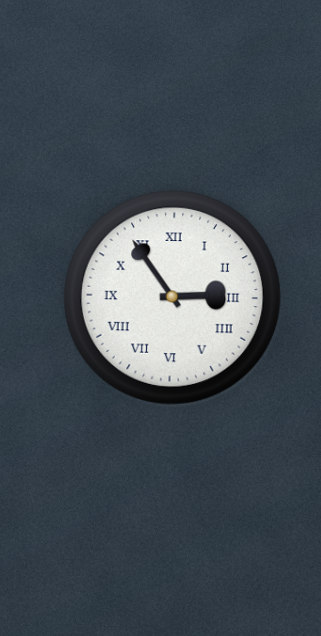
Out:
2.54
